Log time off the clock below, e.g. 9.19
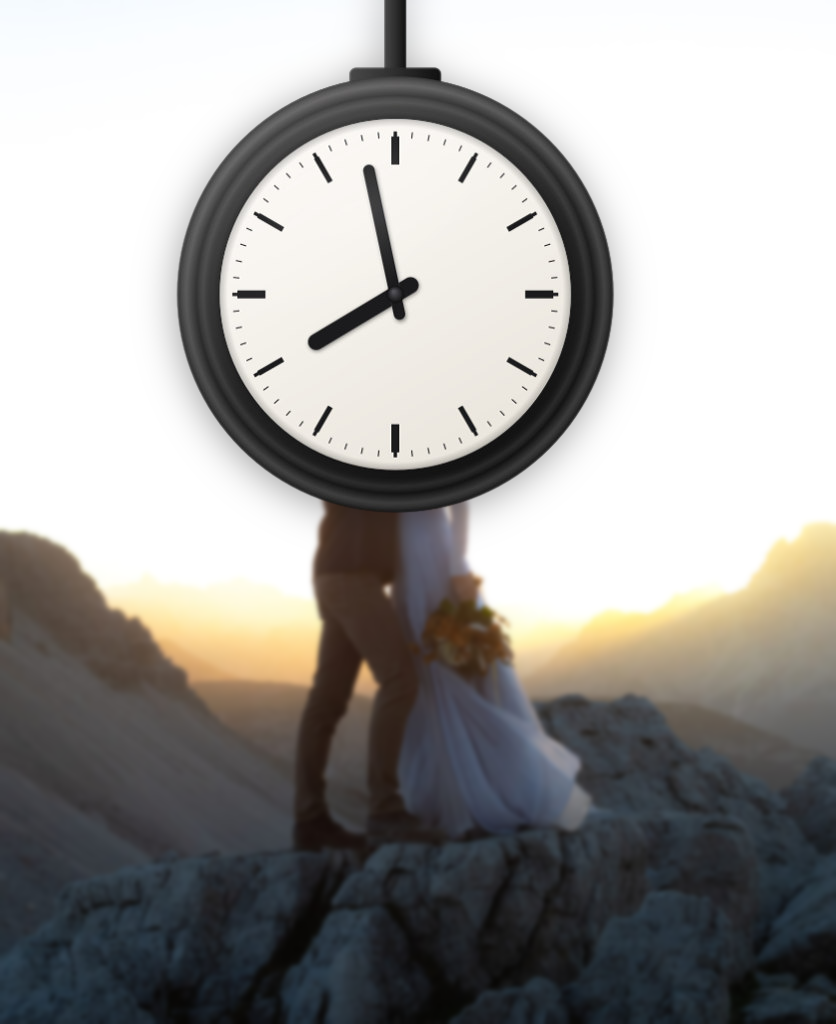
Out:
7.58
